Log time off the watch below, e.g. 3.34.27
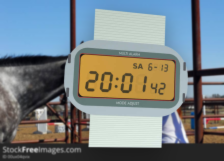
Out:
20.01.42
